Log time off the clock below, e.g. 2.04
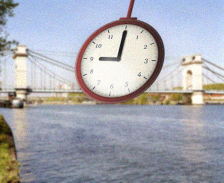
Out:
9.00
